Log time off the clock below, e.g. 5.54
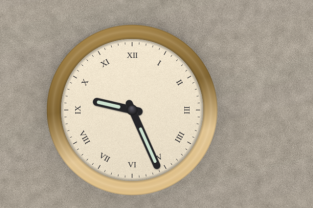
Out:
9.26
